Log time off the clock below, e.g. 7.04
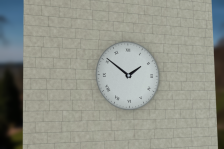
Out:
1.51
